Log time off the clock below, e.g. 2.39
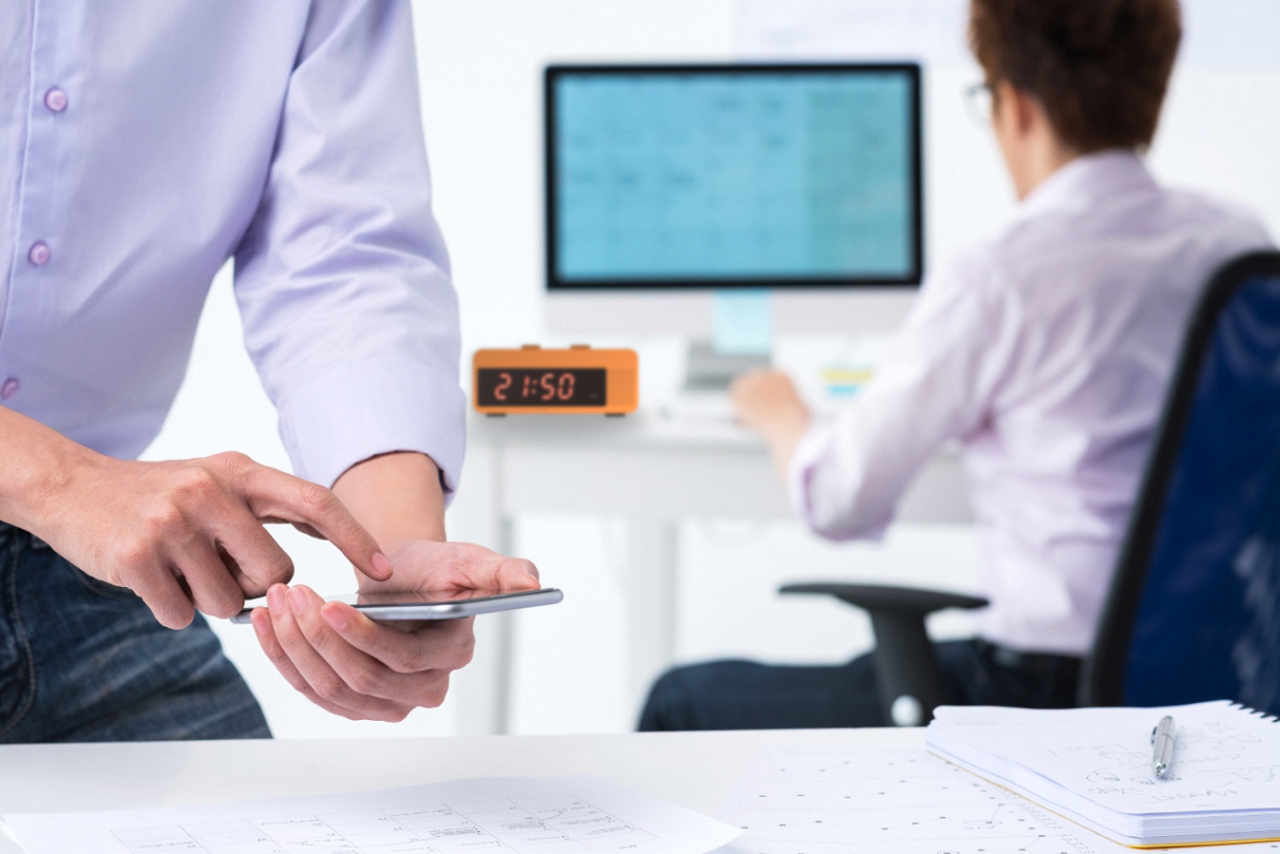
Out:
21.50
